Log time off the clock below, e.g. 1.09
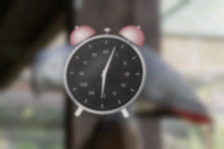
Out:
6.03
